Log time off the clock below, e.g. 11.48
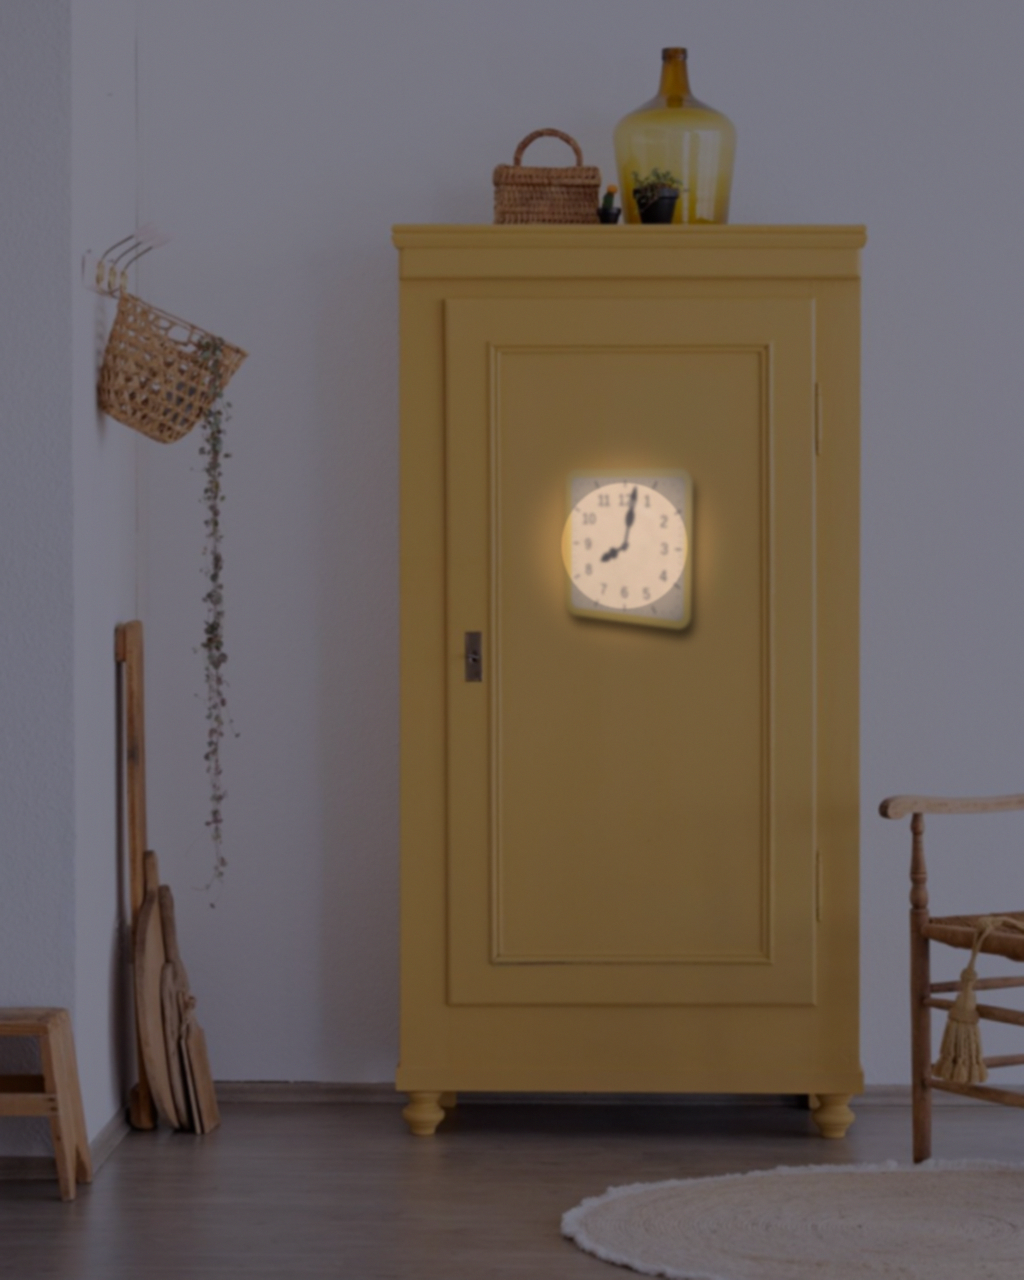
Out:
8.02
